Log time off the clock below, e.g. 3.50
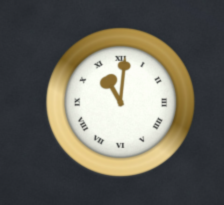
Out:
11.01
